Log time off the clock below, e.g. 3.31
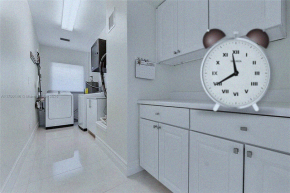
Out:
11.40
